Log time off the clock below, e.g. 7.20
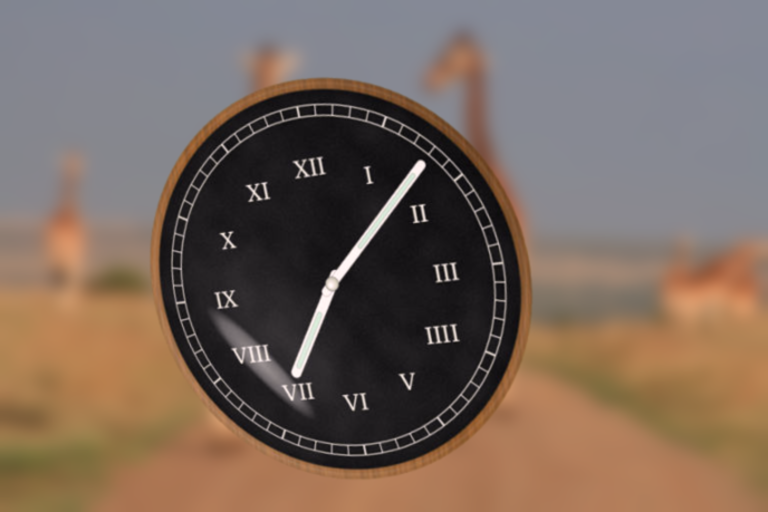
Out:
7.08
